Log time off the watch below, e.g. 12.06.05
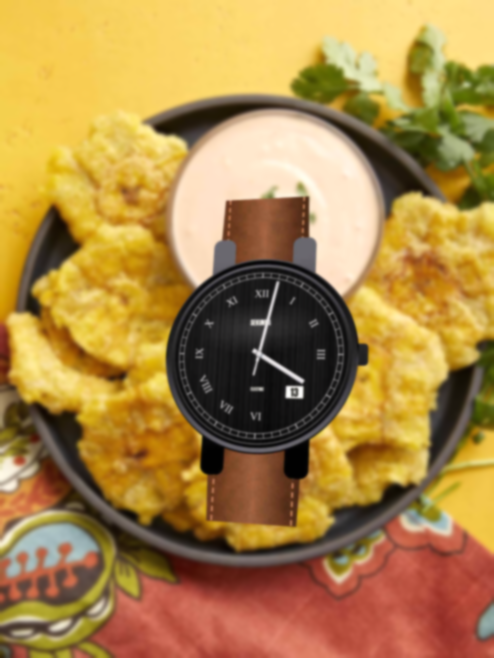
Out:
4.02.02
